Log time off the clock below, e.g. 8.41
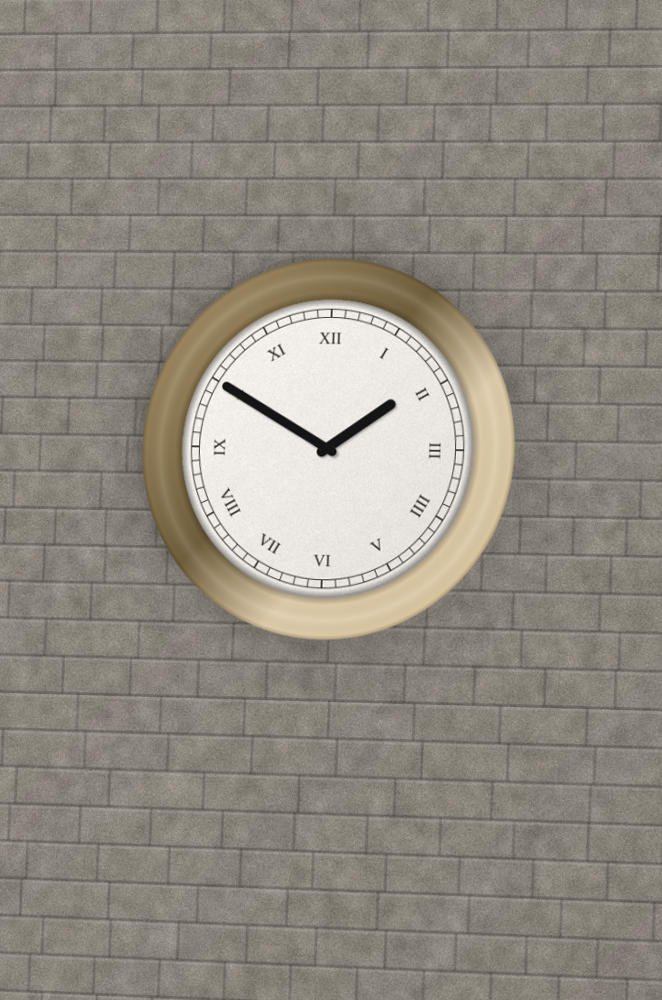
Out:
1.50
